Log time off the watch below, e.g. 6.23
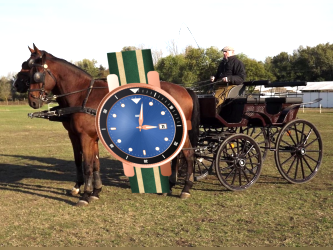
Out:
3.02
